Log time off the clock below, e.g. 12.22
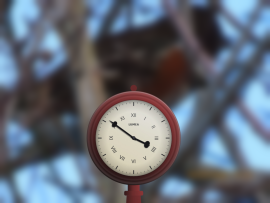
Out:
3.51
